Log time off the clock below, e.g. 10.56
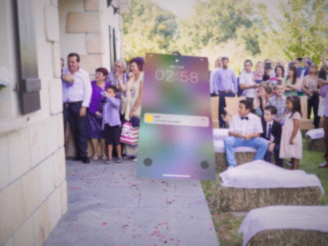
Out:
2.58
